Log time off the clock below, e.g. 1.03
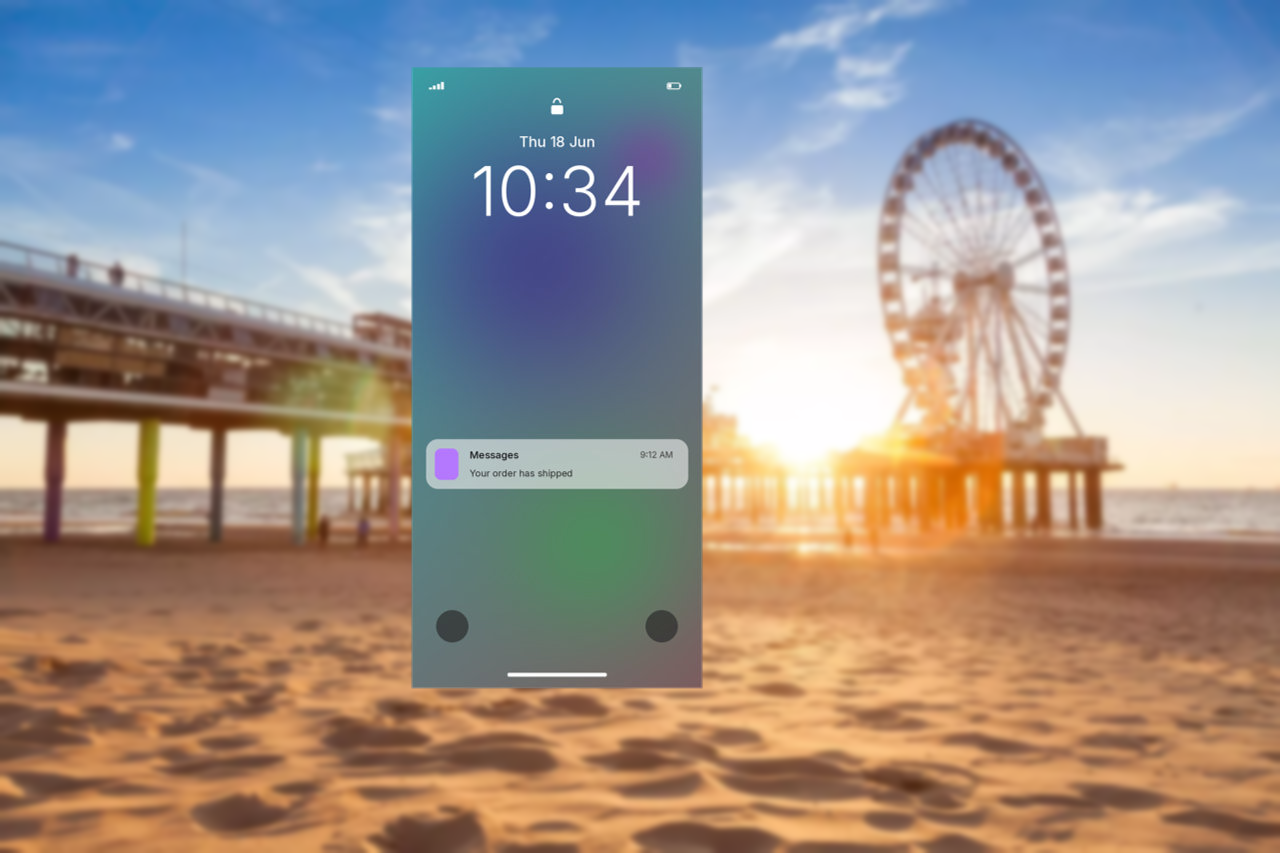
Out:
10.34
